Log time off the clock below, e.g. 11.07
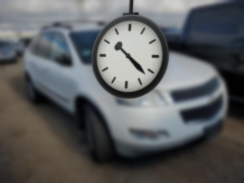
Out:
10.22
